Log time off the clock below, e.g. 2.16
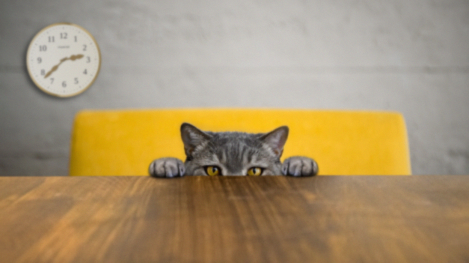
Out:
2.38
